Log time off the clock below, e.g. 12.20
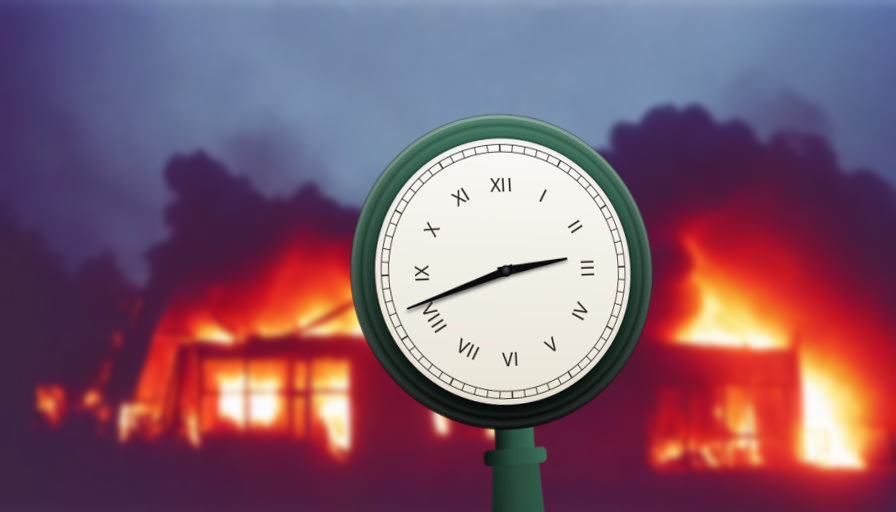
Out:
2.42
